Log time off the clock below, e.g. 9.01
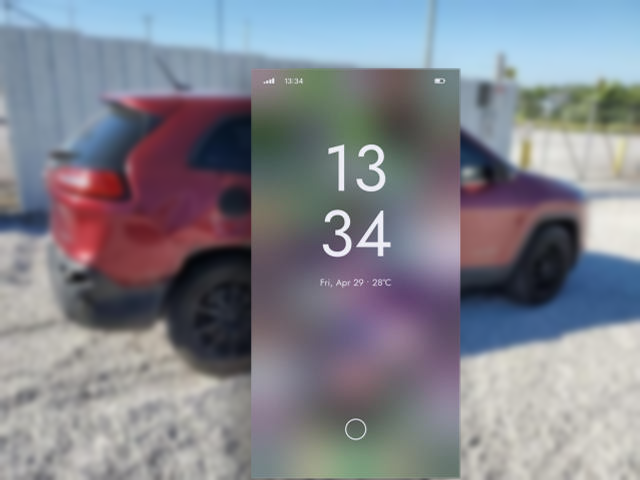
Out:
13.34
